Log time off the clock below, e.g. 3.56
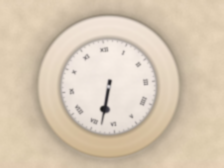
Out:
6.33
